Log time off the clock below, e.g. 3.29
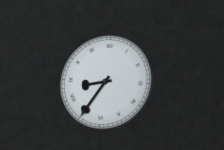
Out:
8.35
